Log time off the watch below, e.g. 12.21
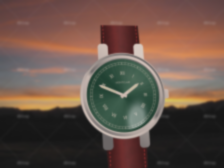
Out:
1.49
